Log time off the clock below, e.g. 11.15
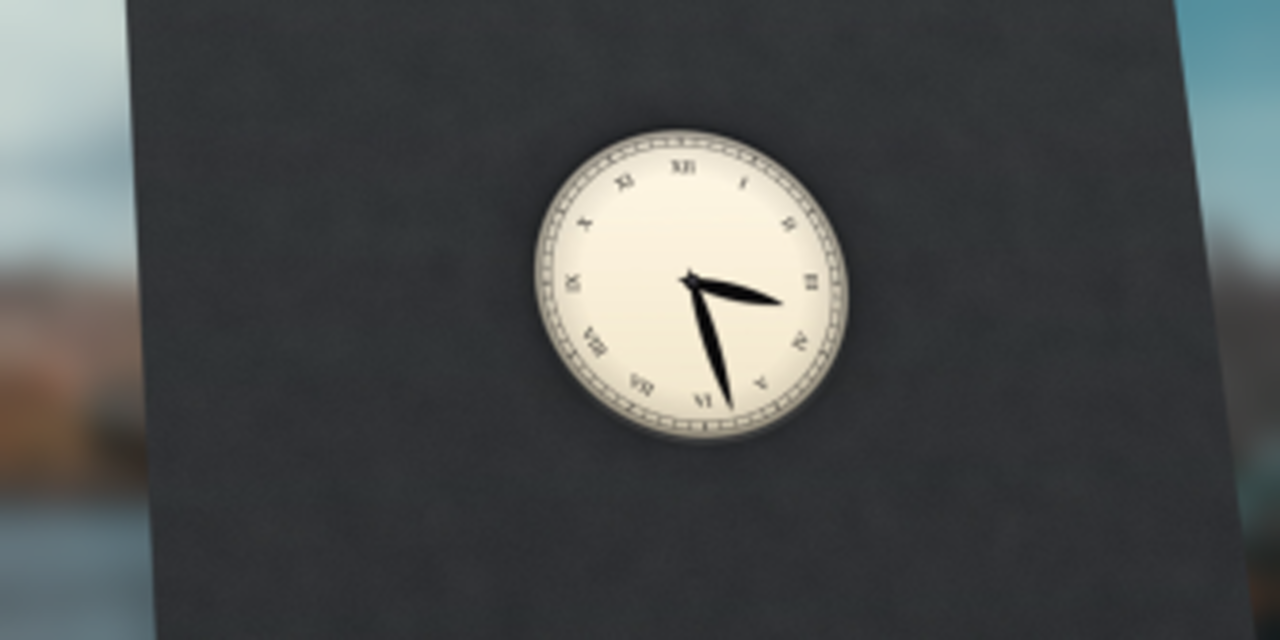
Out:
3.28
